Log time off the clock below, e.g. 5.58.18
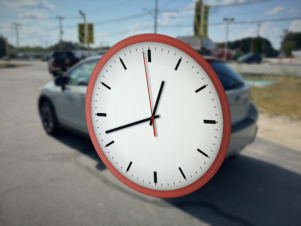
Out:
12.41.59
